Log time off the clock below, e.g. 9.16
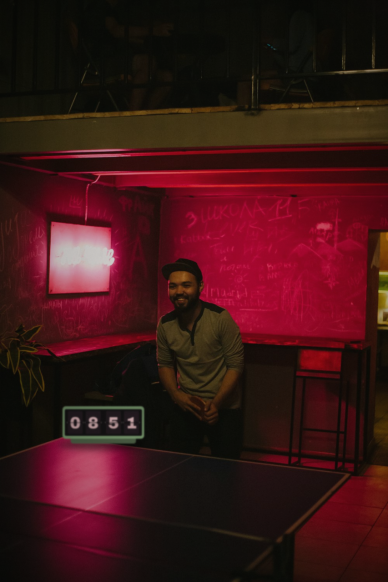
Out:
8.51
